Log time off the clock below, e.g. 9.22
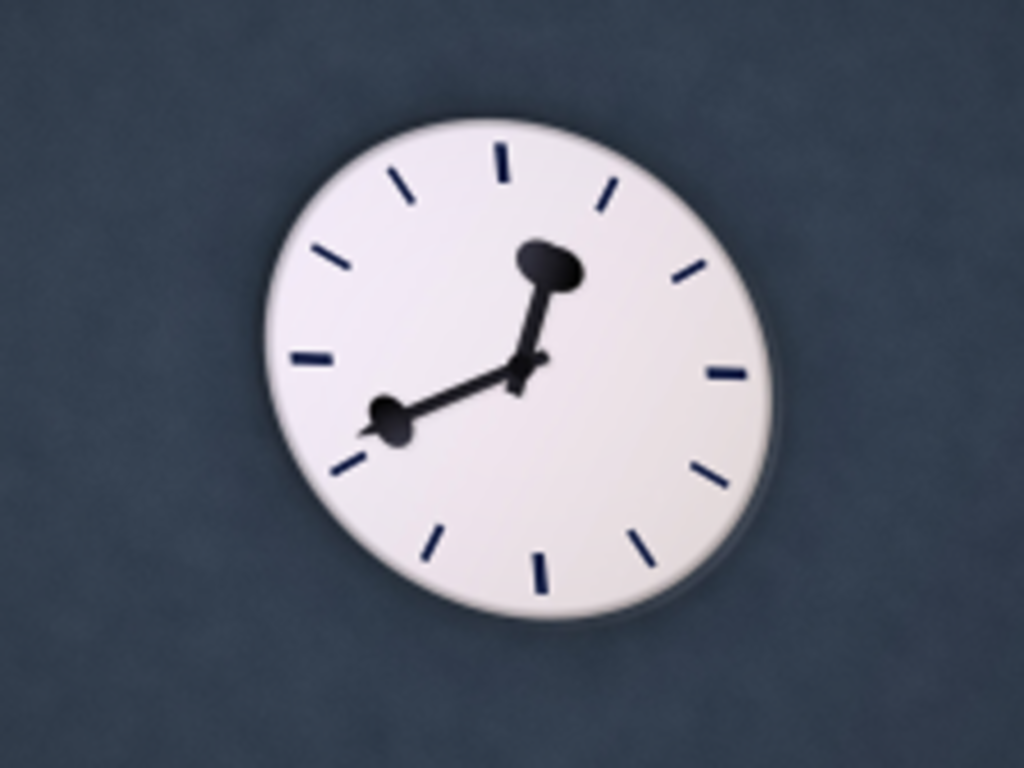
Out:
12.41
